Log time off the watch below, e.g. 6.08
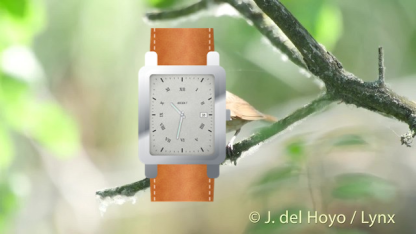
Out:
10.32
